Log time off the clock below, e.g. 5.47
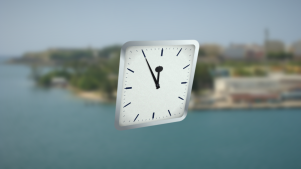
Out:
11.55
